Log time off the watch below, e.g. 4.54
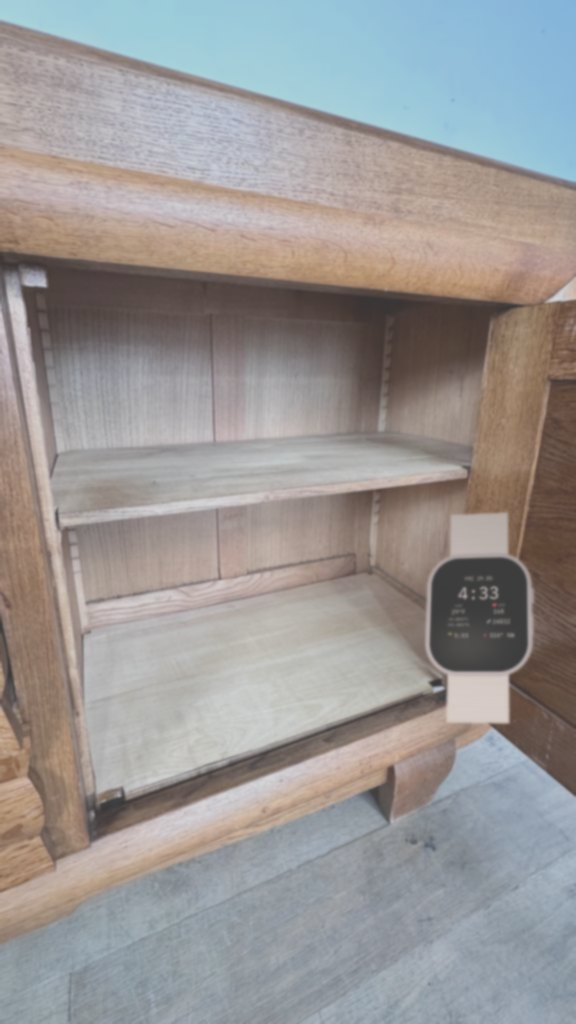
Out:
4.33
